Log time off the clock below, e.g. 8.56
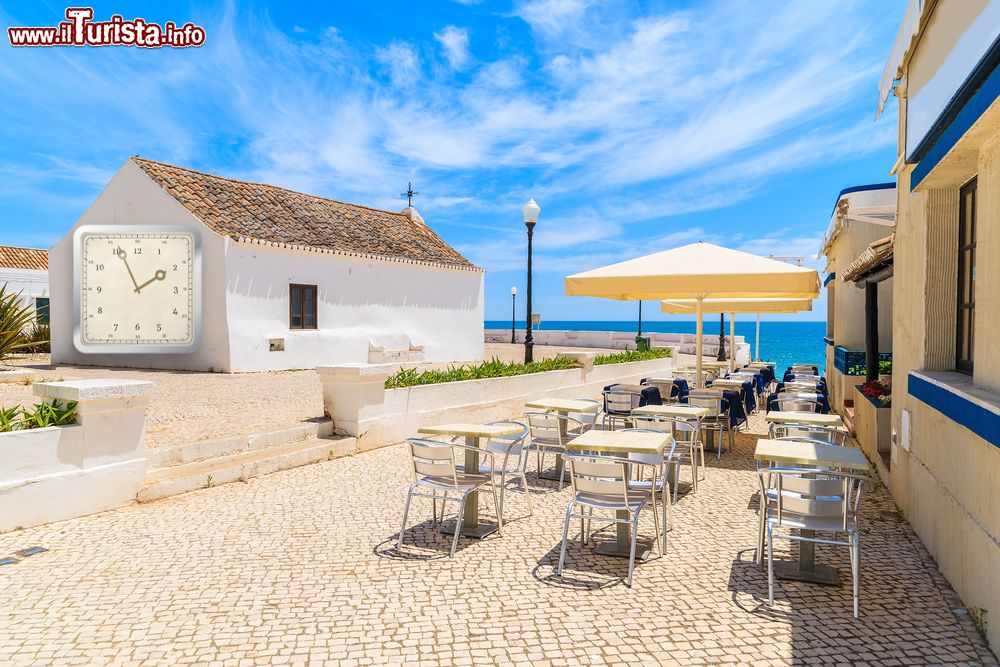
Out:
1.56
